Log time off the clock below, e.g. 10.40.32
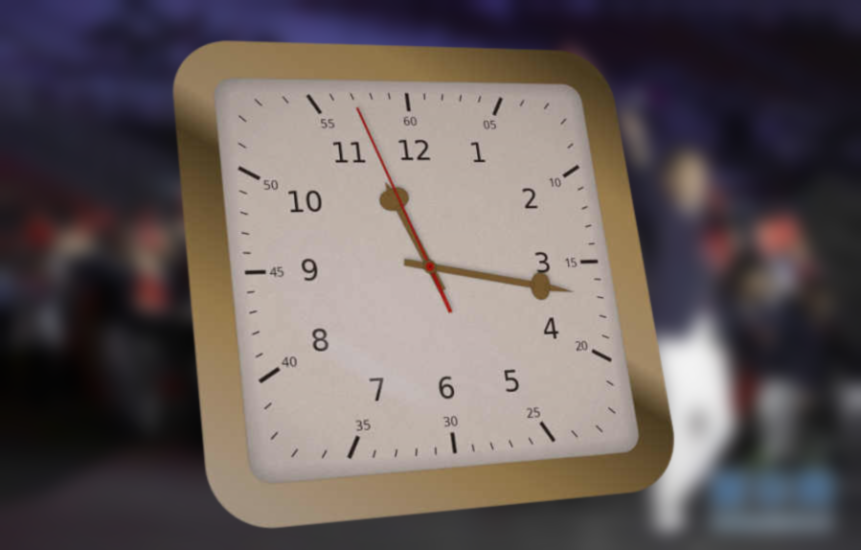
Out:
11.16.57
